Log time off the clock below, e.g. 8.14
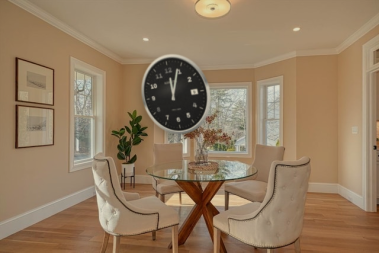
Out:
12.04
